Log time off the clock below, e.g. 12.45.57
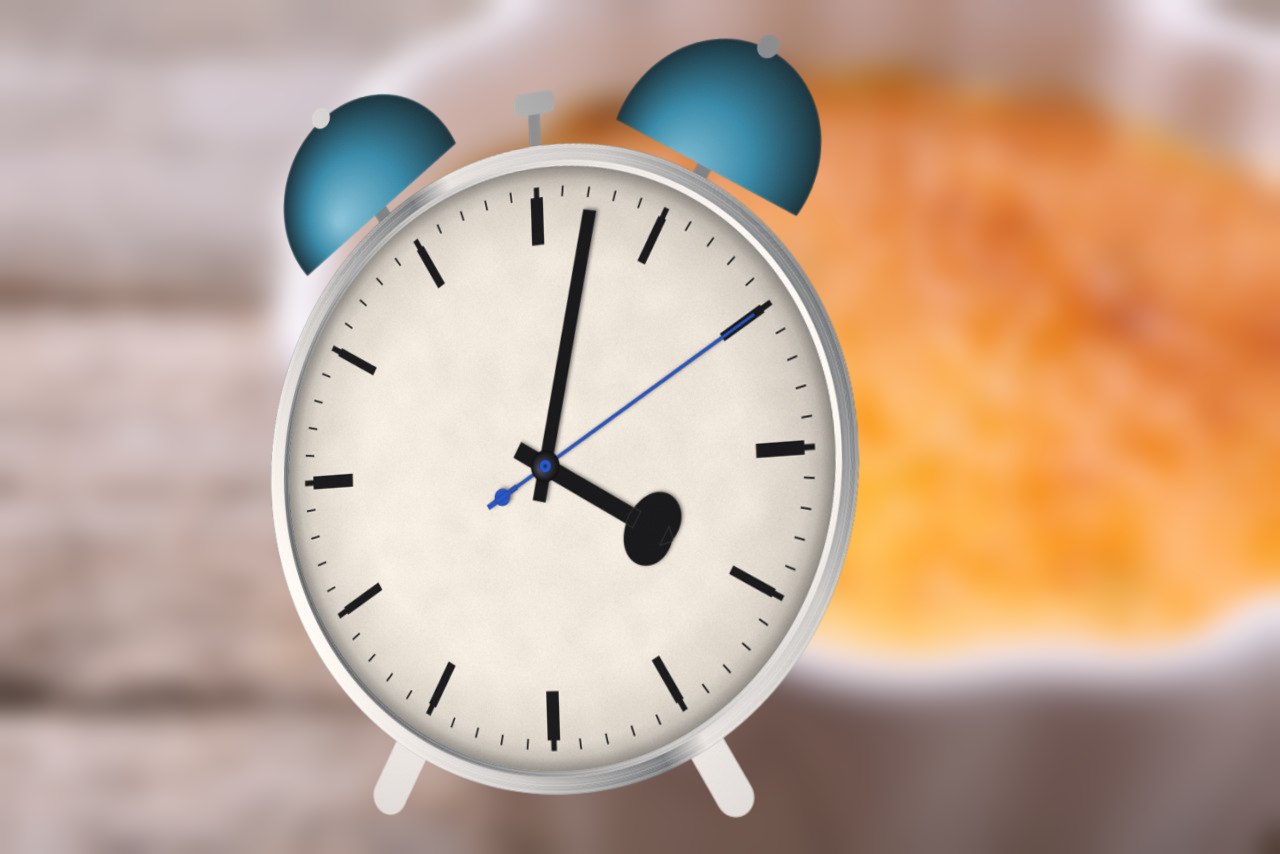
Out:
4.02.10
